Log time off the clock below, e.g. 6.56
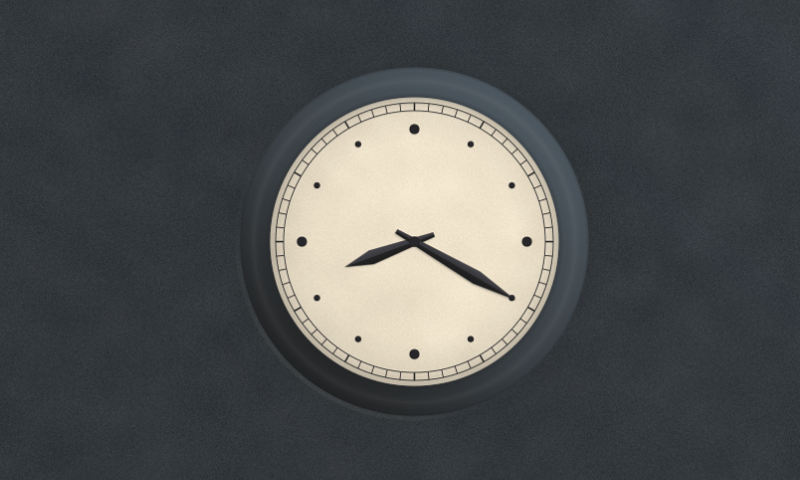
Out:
8.20
